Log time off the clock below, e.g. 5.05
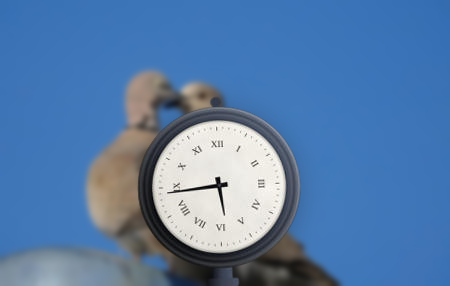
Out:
5.44
